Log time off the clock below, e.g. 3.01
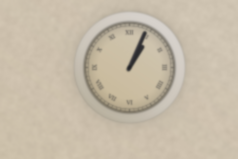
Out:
1.04
